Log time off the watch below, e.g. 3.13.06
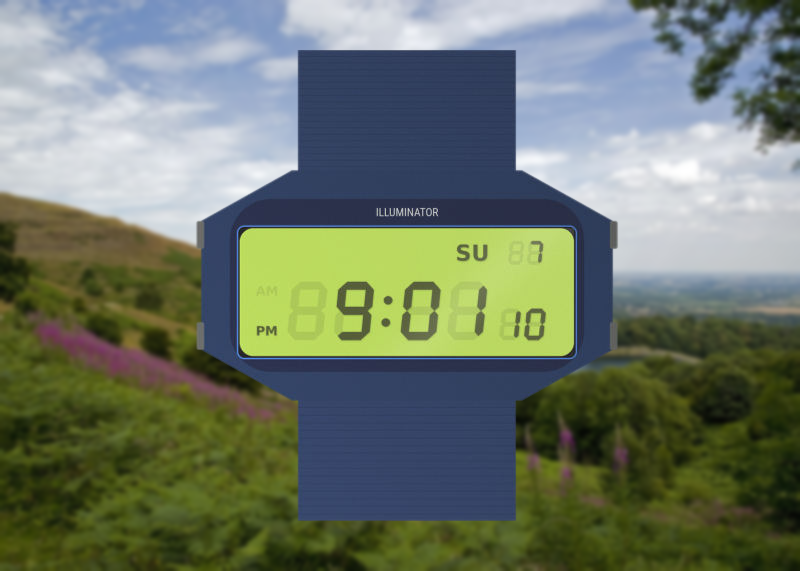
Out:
9.01.10
